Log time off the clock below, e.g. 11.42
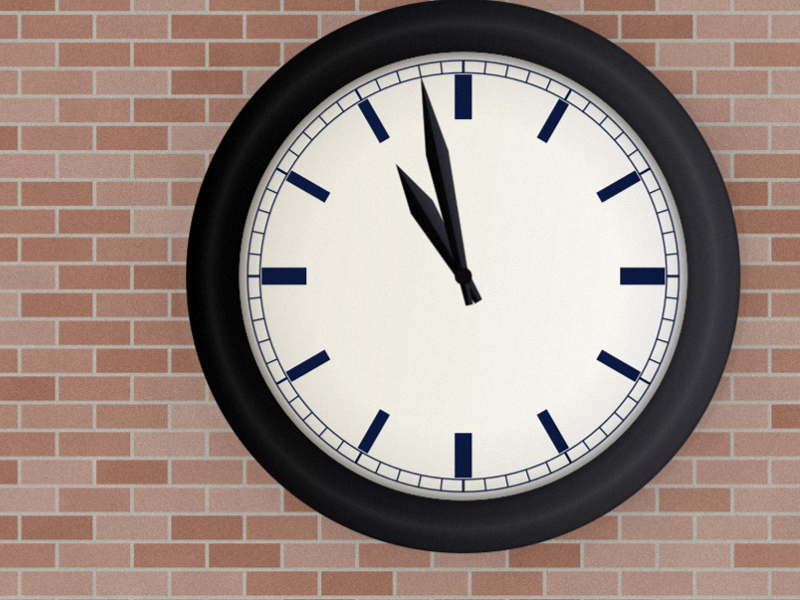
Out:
10.58
